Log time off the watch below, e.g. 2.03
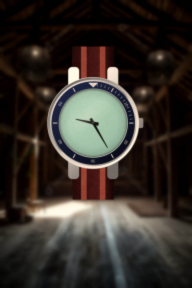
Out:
9.25
